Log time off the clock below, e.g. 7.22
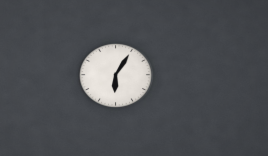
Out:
6.05
